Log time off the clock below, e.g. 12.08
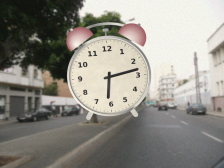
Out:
6.13
